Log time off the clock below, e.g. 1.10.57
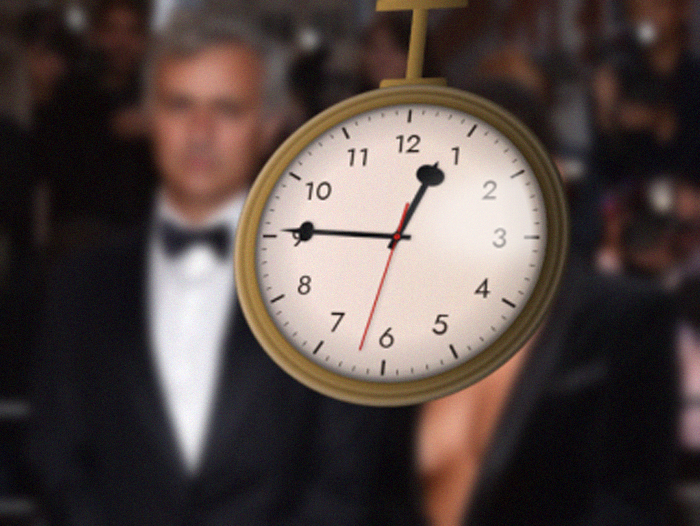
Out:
12.45.32
